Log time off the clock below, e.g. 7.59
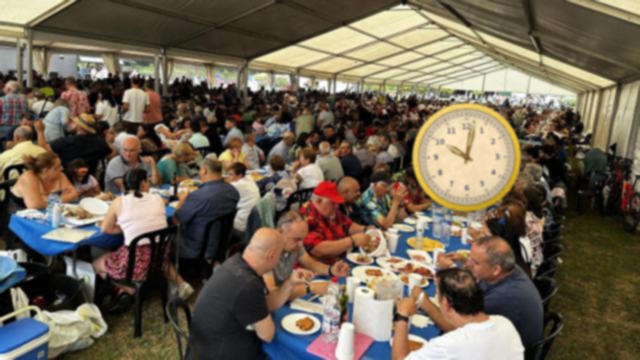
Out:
10.02
